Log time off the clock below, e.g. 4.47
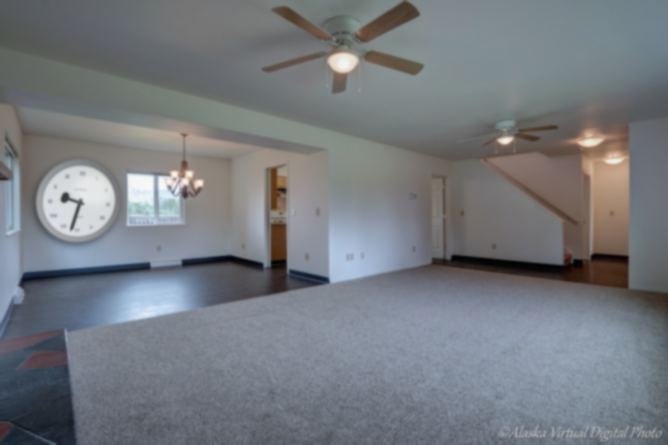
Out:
9.32
